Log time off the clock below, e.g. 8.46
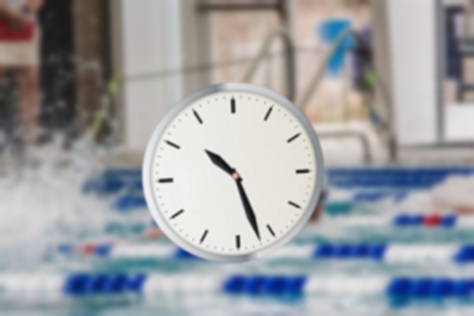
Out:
10.27
